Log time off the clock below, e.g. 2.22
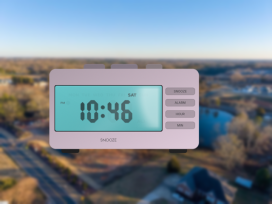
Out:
10.46
